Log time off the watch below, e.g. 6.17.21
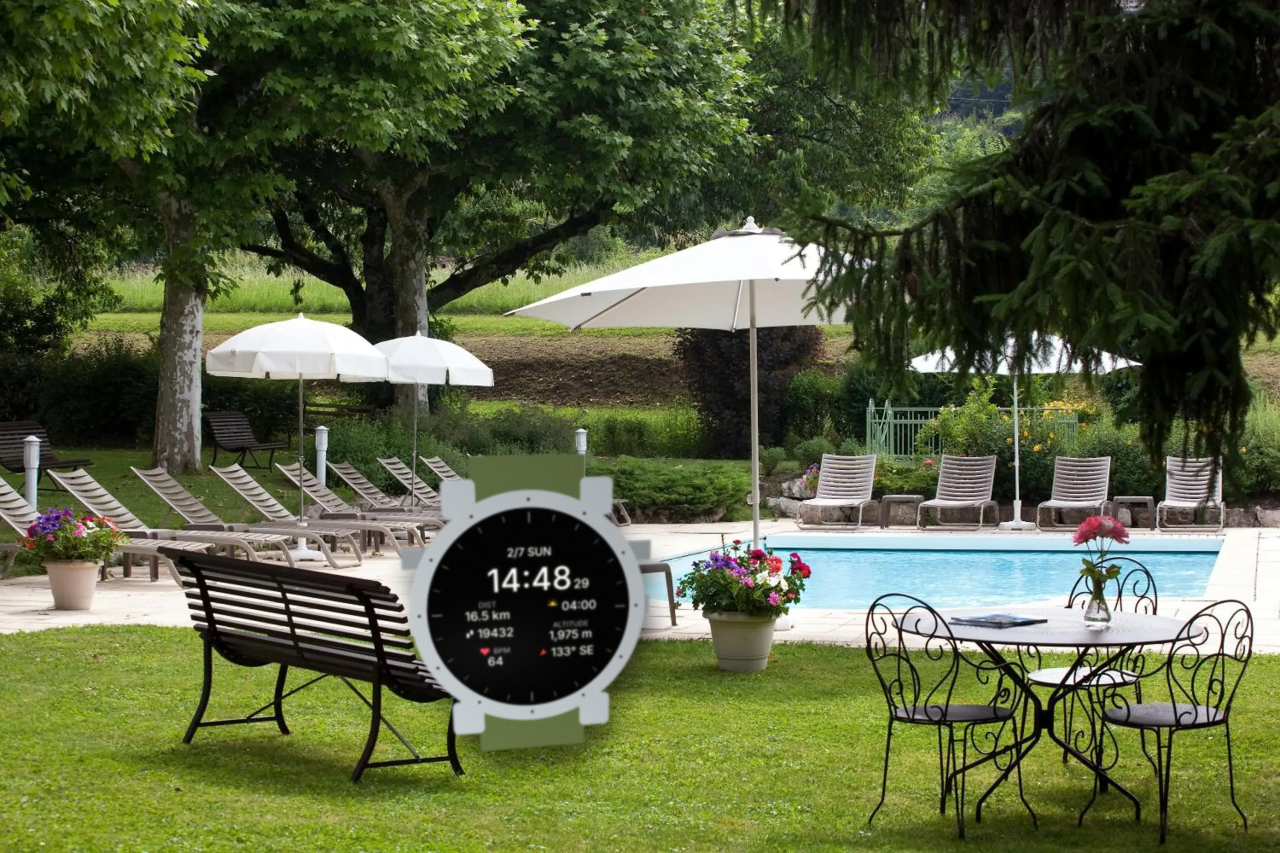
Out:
14.48.29
